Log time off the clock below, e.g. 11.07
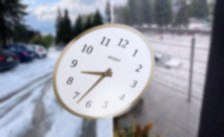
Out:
8.33
